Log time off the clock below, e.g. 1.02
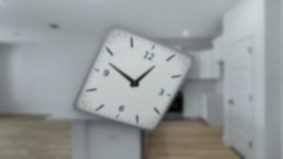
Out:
12.48
